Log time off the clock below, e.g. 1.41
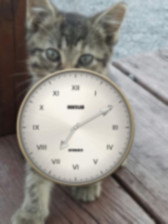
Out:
7.10
